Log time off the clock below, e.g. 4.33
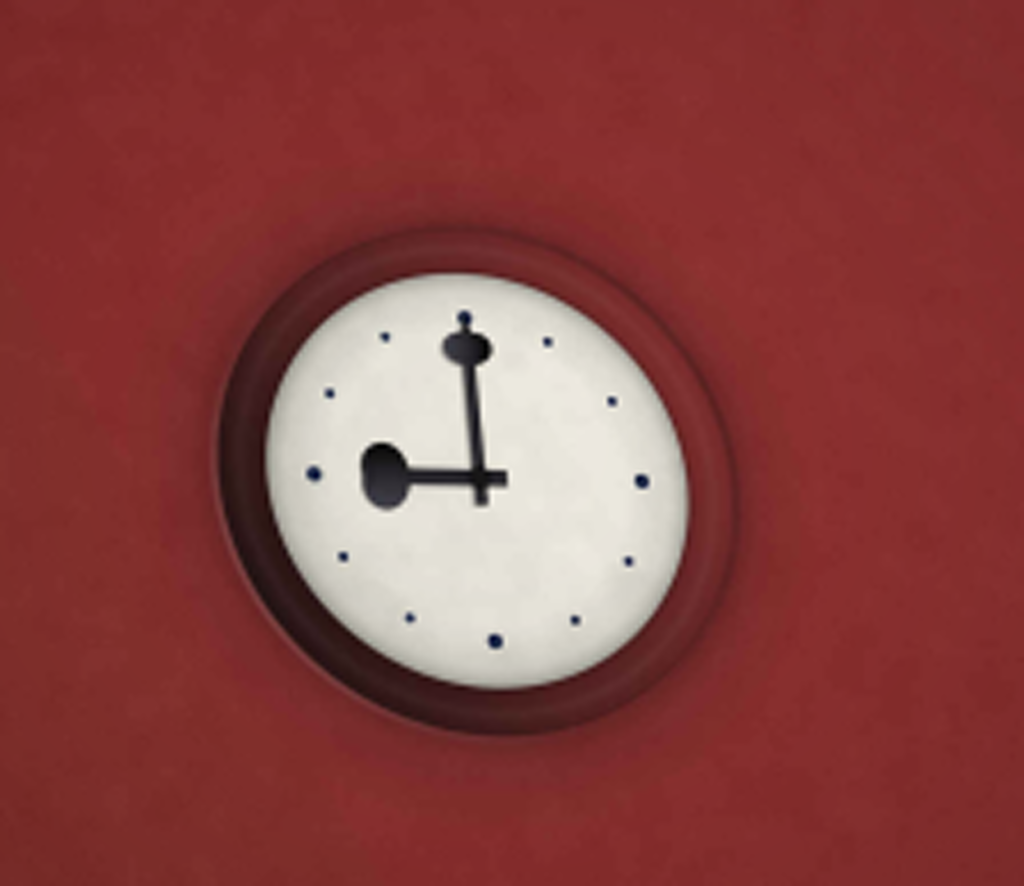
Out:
9.00
